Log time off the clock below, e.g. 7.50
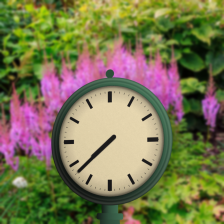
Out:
7.38
